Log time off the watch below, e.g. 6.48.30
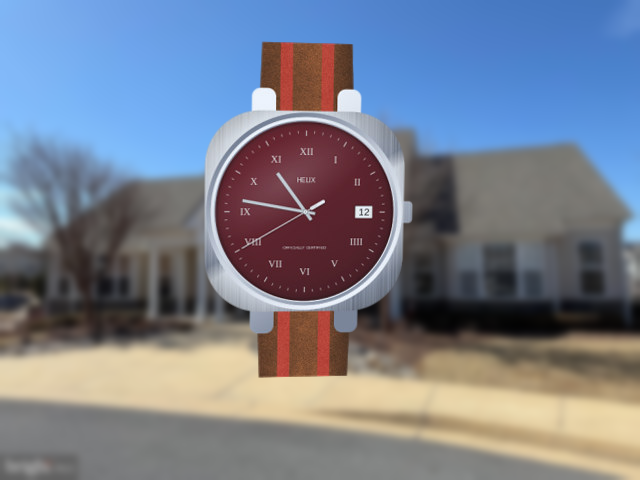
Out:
10.46.40
